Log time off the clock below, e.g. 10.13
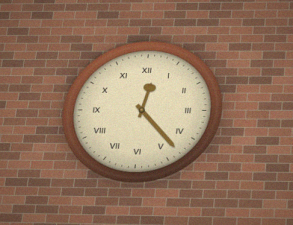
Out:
12.23
